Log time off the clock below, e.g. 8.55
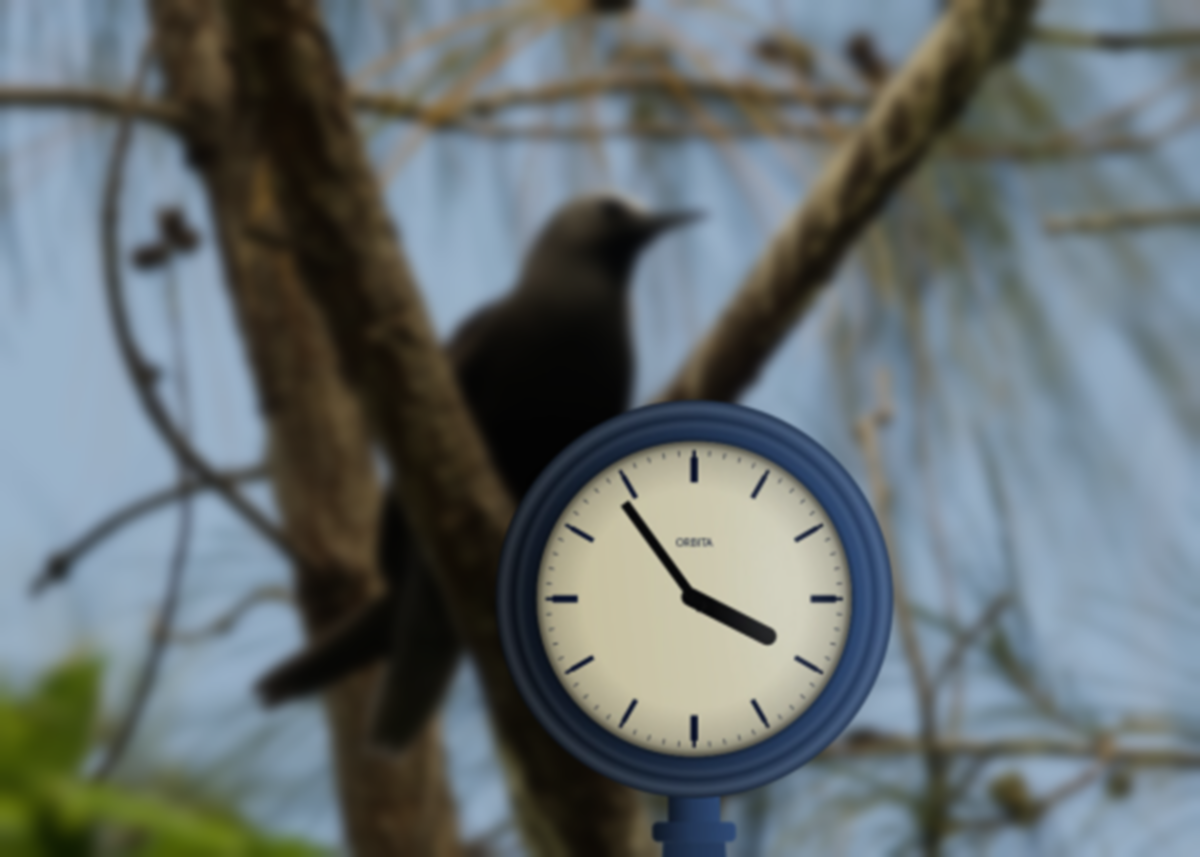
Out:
3.54
